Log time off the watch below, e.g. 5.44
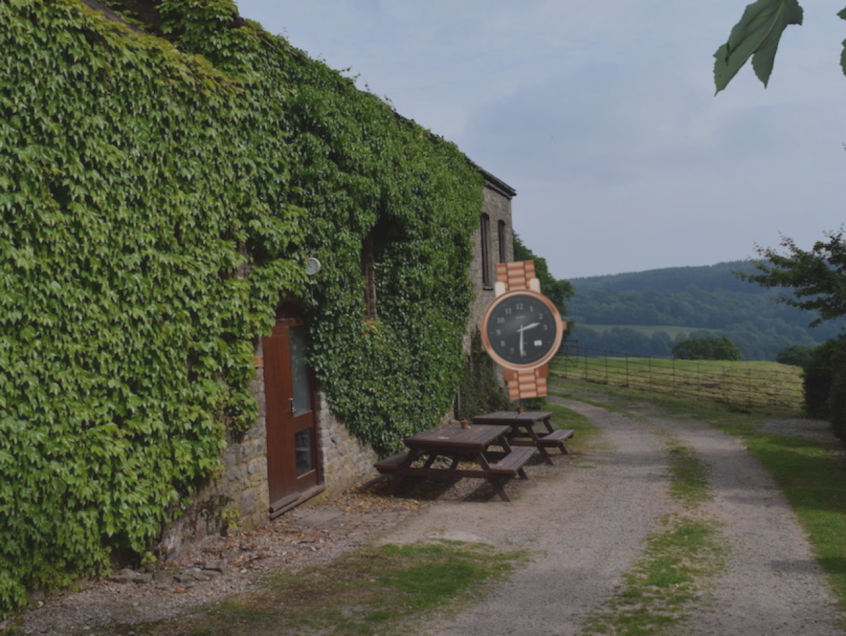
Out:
2.31
